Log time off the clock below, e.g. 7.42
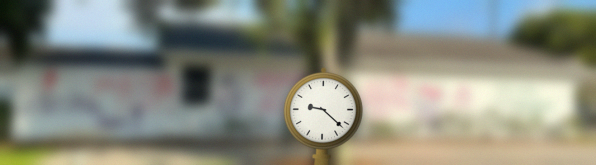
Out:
9.22
